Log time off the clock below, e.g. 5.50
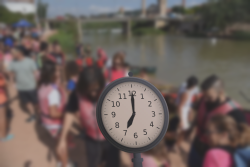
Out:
7.00
